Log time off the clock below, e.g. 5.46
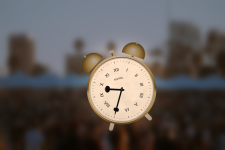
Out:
9.35
